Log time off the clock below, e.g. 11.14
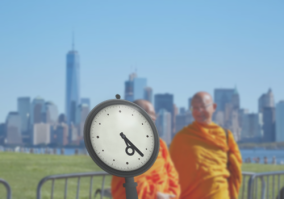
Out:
5.23
